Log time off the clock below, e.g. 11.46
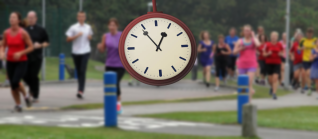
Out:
12.54
